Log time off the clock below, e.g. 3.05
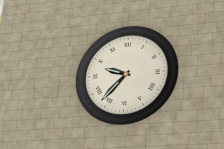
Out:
9.37
